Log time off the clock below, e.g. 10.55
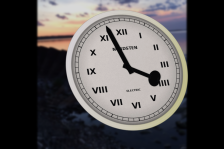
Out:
3.57
